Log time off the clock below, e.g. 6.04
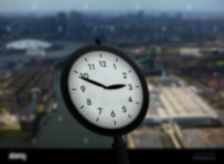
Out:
2.49
